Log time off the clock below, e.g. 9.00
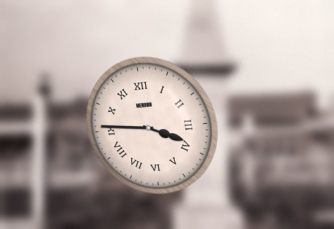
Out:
3.46
